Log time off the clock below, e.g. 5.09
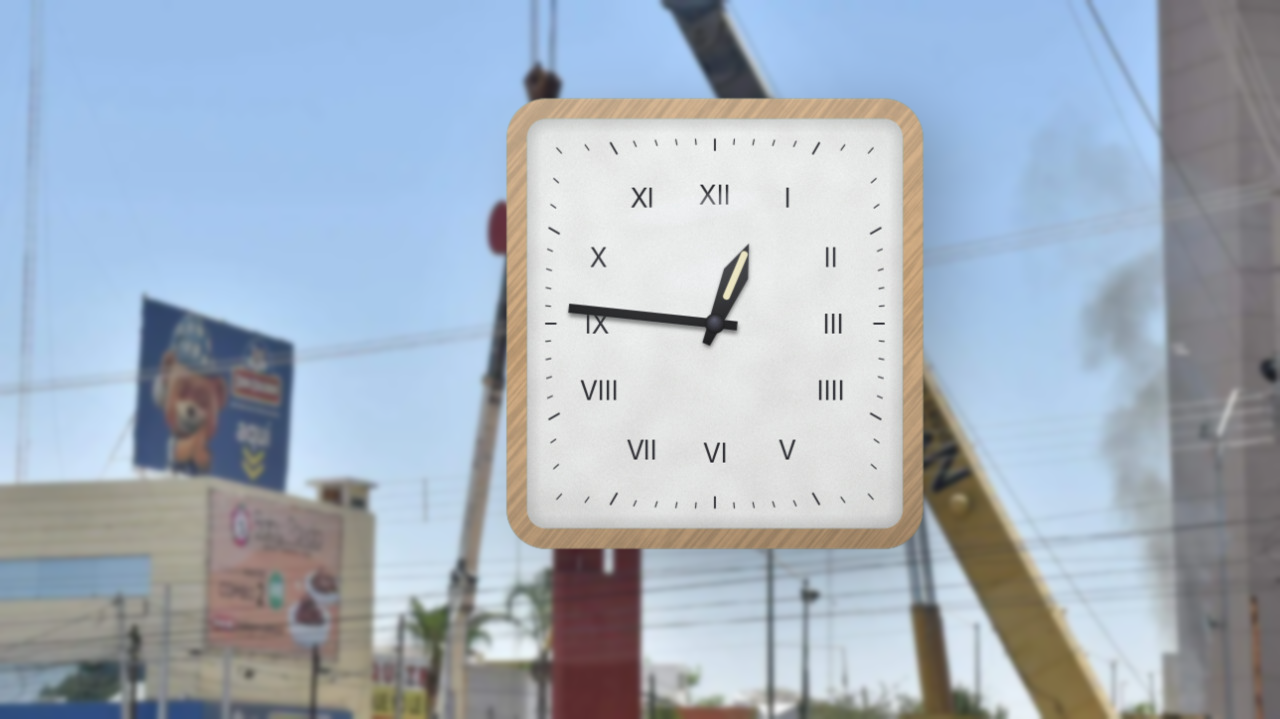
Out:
12.46
